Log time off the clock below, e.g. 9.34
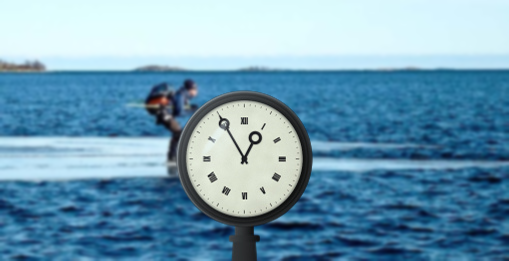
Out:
12.55
